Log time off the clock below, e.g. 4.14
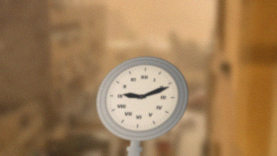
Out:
9.11
